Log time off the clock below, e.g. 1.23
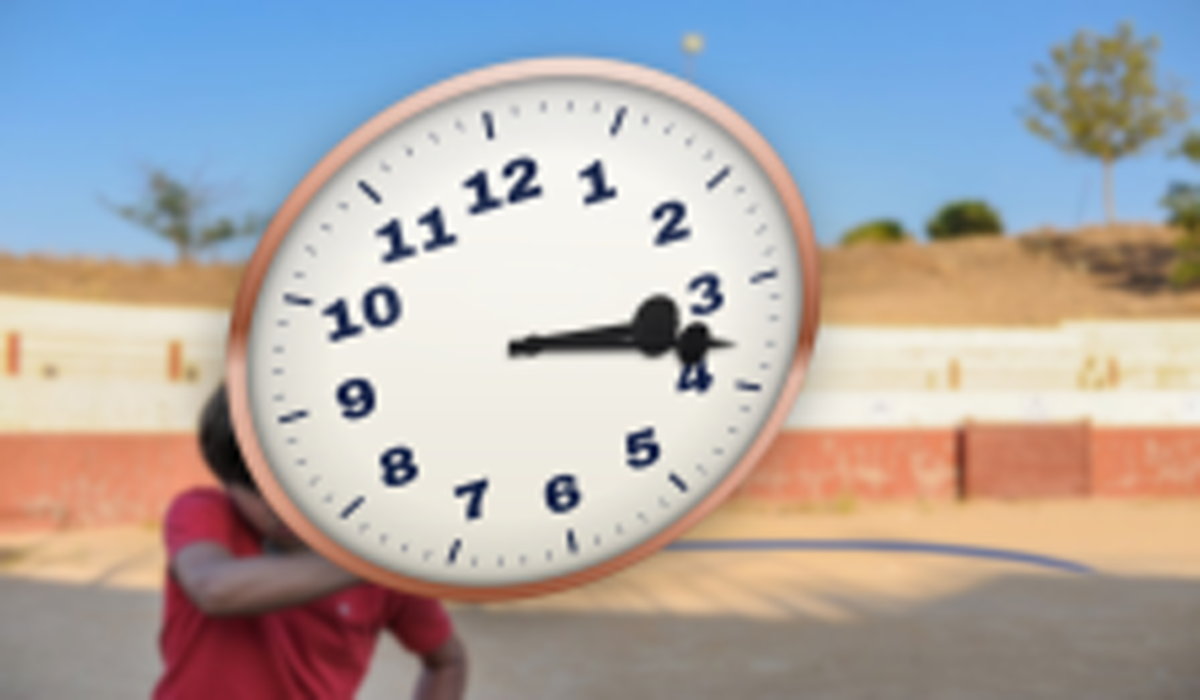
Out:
3.18
